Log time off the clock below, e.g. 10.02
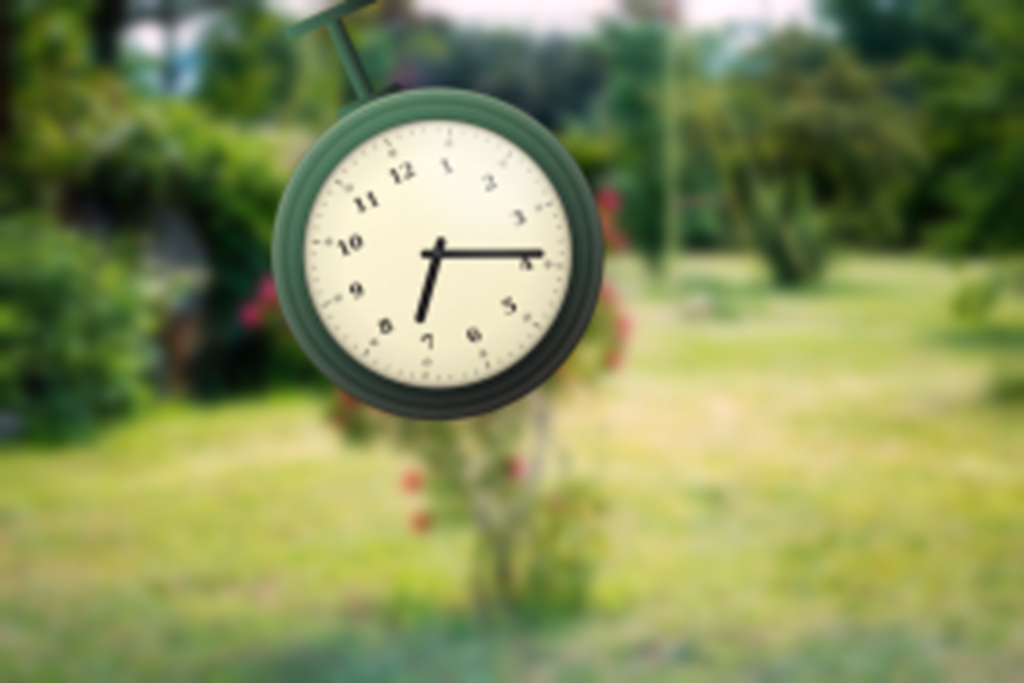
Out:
7.19
